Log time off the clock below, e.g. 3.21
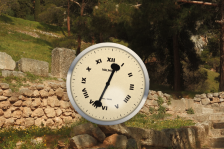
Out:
12.33
